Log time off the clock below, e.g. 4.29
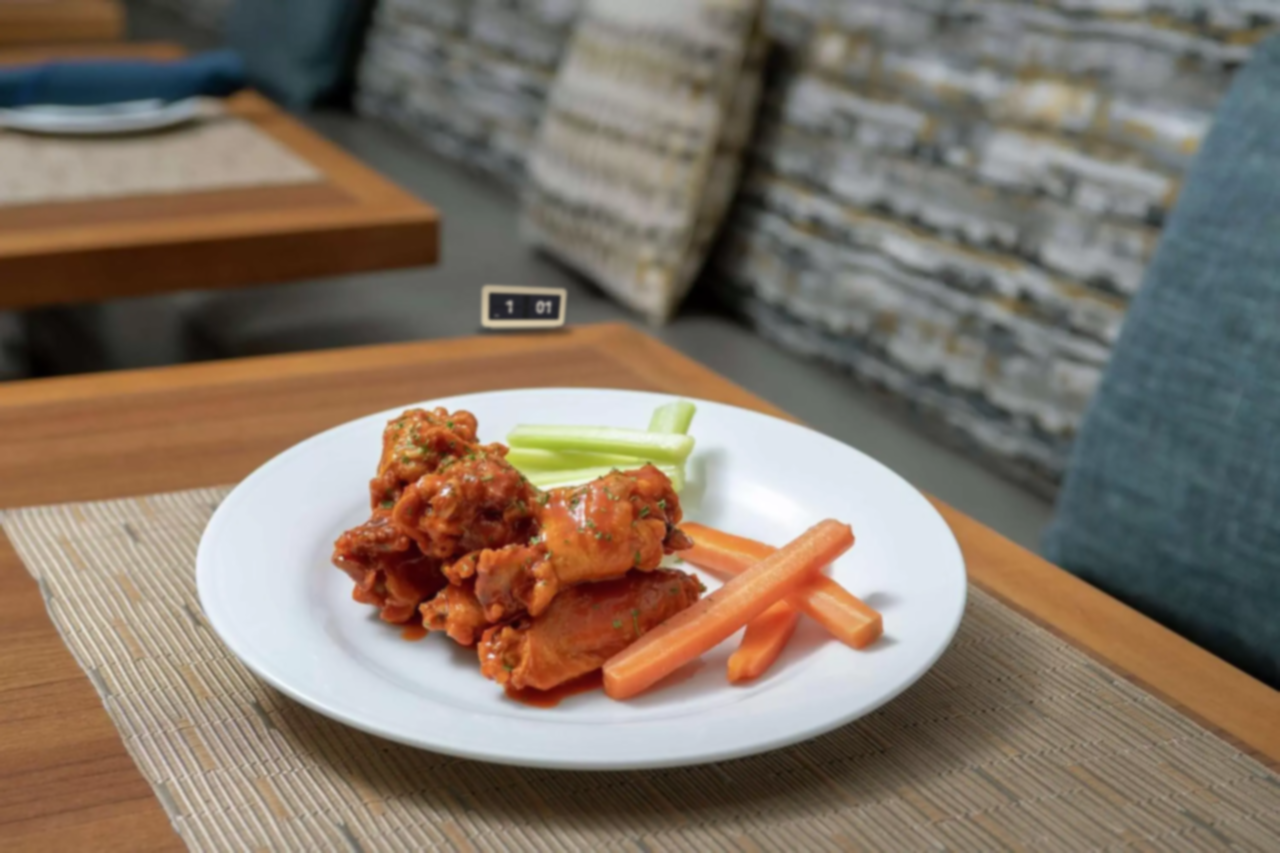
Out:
1.01
